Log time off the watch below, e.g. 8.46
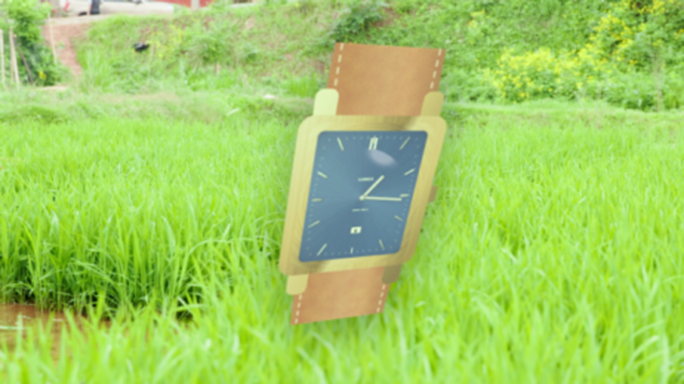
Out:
1.16
